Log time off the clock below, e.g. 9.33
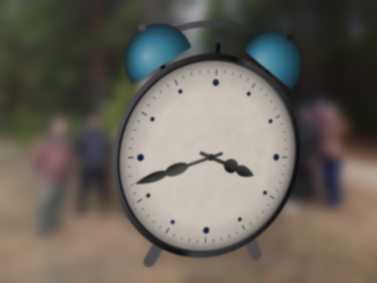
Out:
3.42
